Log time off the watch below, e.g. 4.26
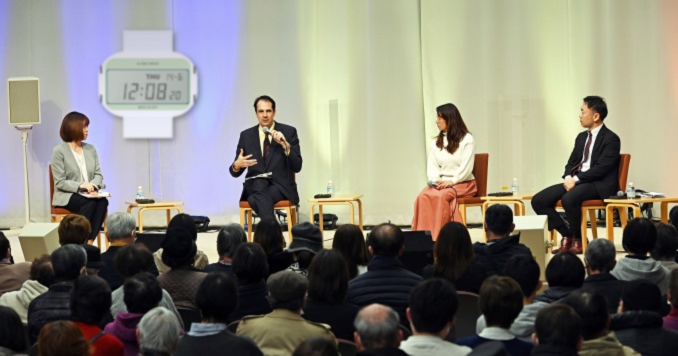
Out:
12.08
